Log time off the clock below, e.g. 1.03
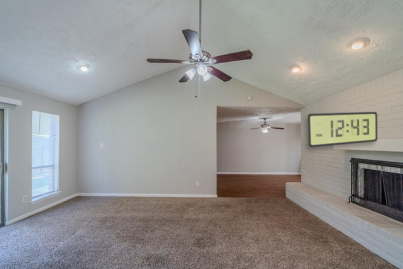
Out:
12.43
